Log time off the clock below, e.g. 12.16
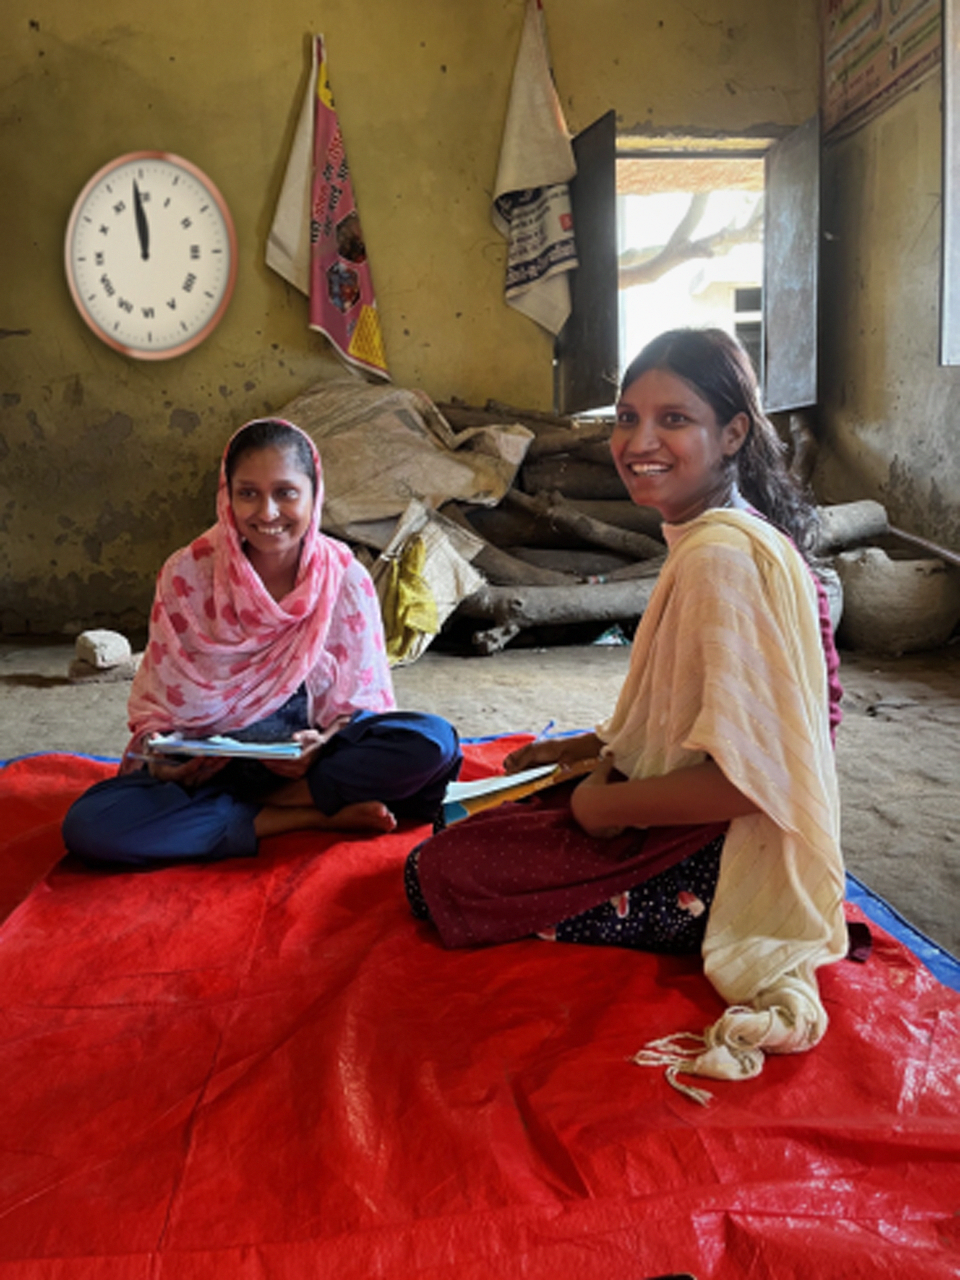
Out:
11.59
